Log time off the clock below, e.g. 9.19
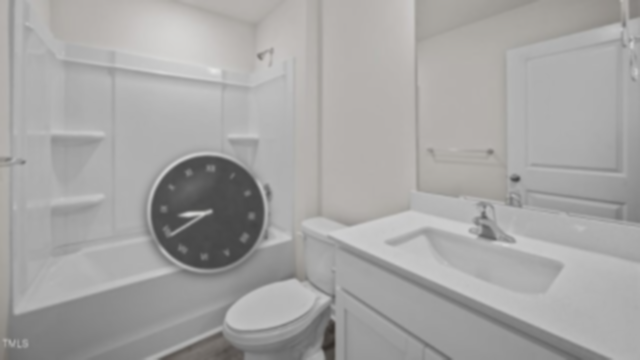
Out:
8.39
